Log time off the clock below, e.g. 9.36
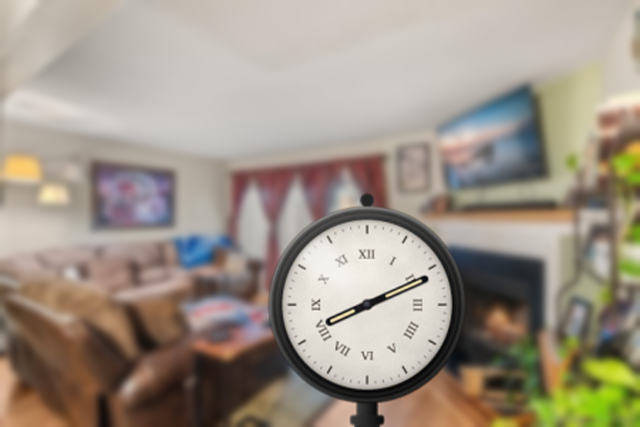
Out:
8.11
